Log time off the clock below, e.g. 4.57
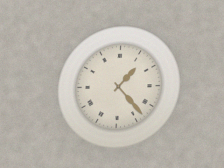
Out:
1.23
